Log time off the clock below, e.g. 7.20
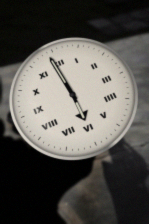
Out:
5.59
